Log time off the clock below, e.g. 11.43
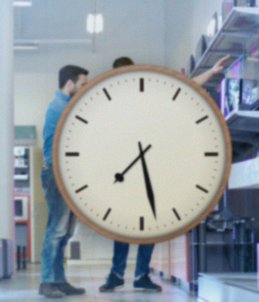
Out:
7.28
